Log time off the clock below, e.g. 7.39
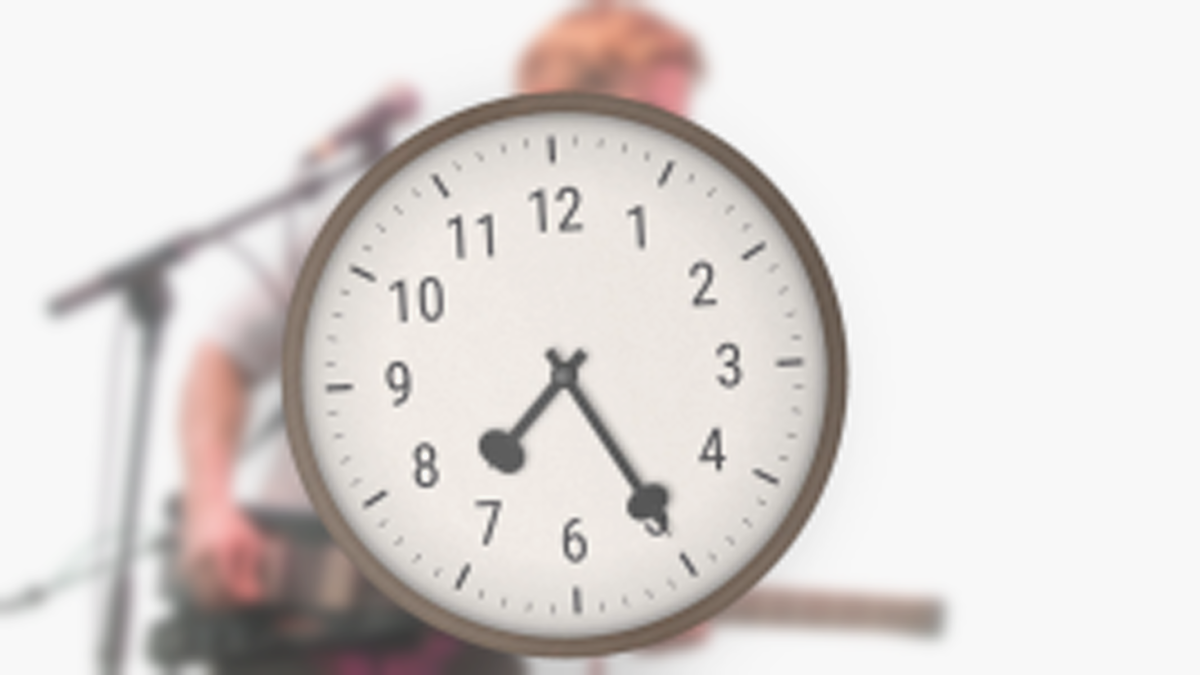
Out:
7.25
